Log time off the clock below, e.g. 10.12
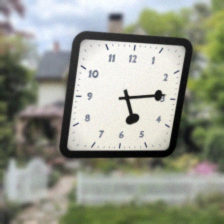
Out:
5.14
